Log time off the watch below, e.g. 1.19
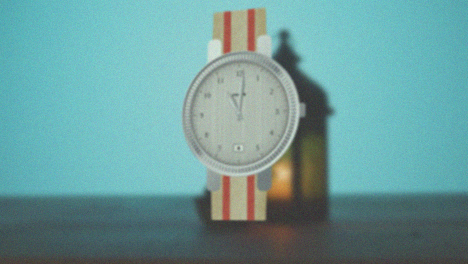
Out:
11.01
